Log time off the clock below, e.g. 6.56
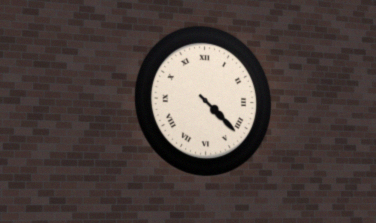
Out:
4.22
